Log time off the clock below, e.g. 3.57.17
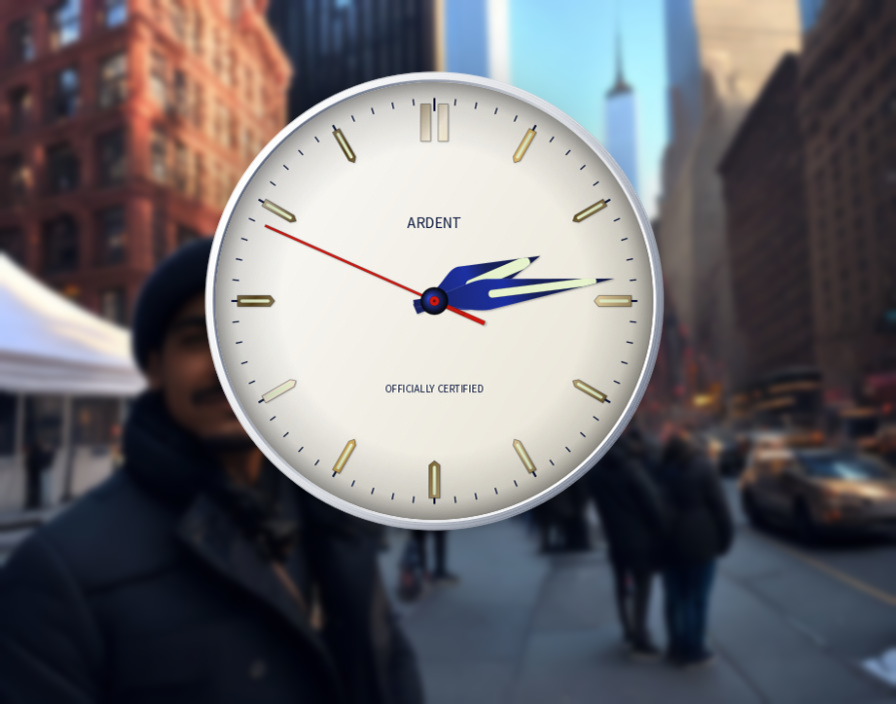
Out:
2.13.49
